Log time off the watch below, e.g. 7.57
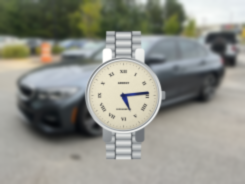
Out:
5.14
